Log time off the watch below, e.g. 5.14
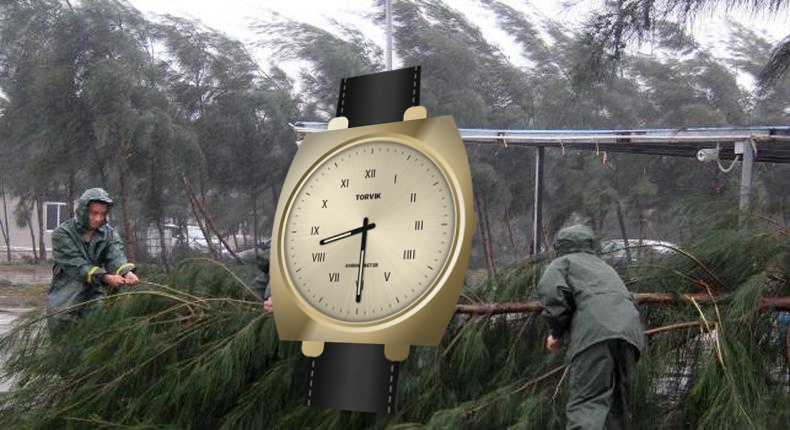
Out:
8.30
